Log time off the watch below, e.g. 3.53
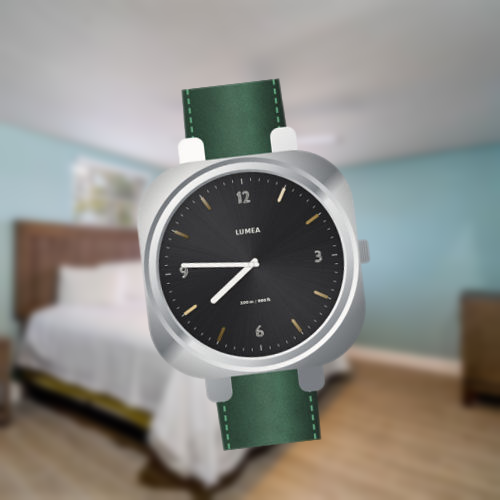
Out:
7.46
